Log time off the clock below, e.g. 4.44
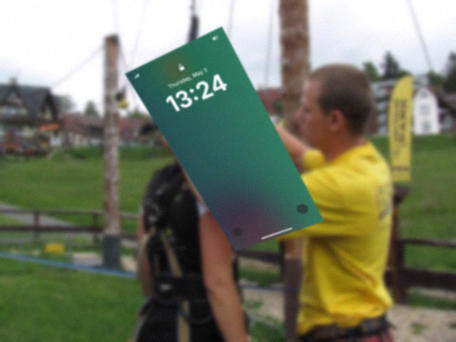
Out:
13.24
